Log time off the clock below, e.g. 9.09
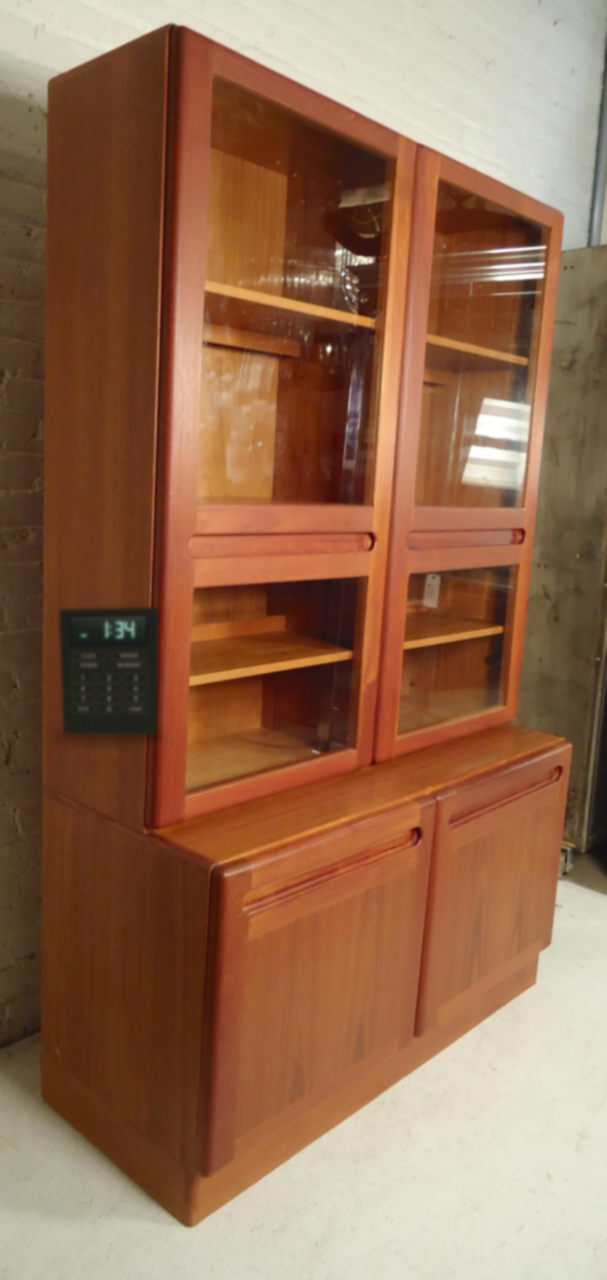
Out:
1.34
